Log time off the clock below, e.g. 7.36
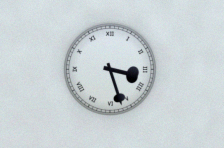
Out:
3.27
